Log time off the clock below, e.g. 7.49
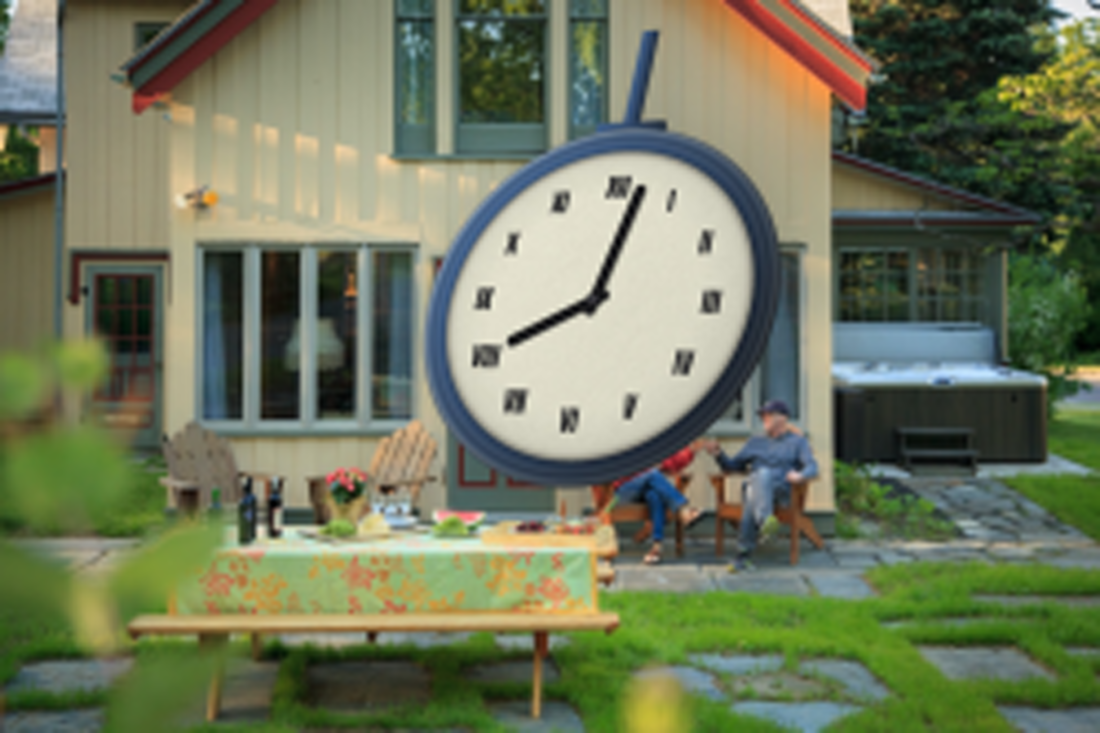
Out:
8.02
